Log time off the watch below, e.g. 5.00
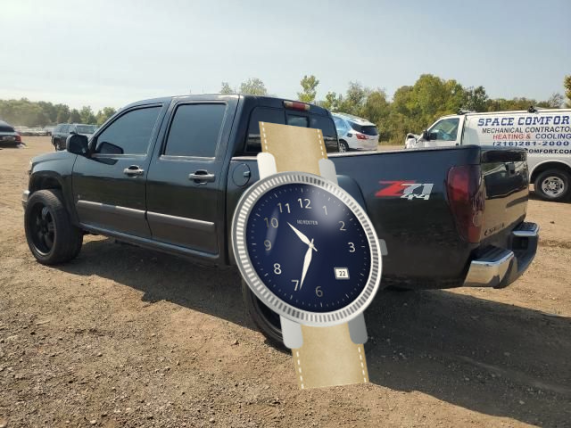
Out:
10.34
